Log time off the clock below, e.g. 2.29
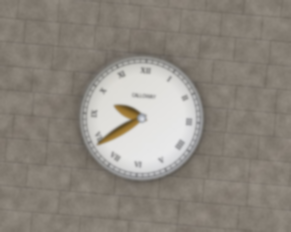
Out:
9.39
